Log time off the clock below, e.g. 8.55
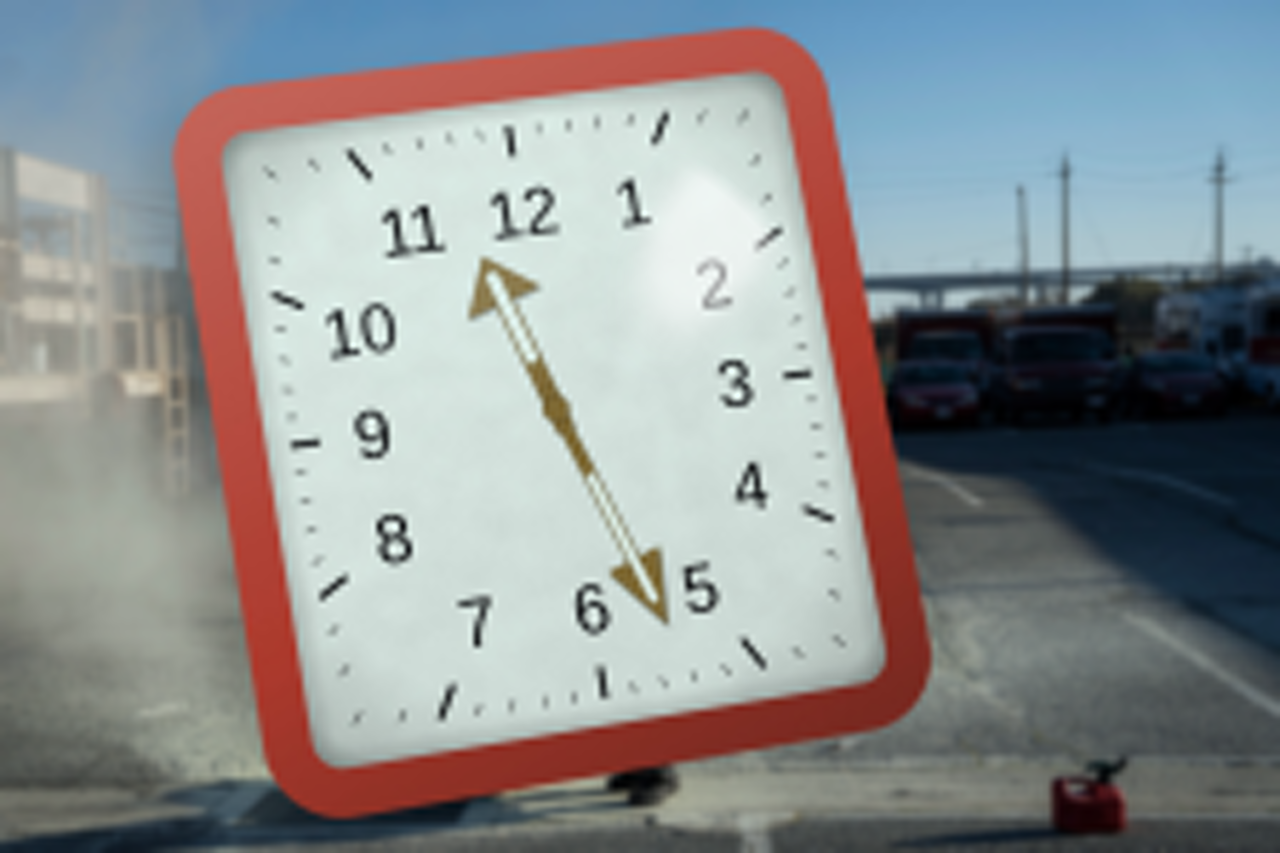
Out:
11.27
